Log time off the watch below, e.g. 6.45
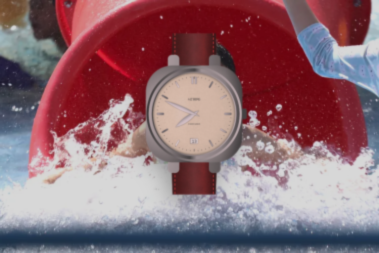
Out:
7.49
